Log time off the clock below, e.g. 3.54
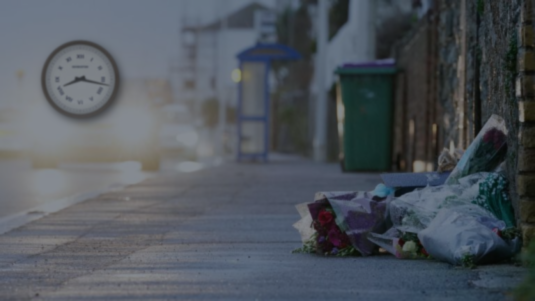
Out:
8.17
